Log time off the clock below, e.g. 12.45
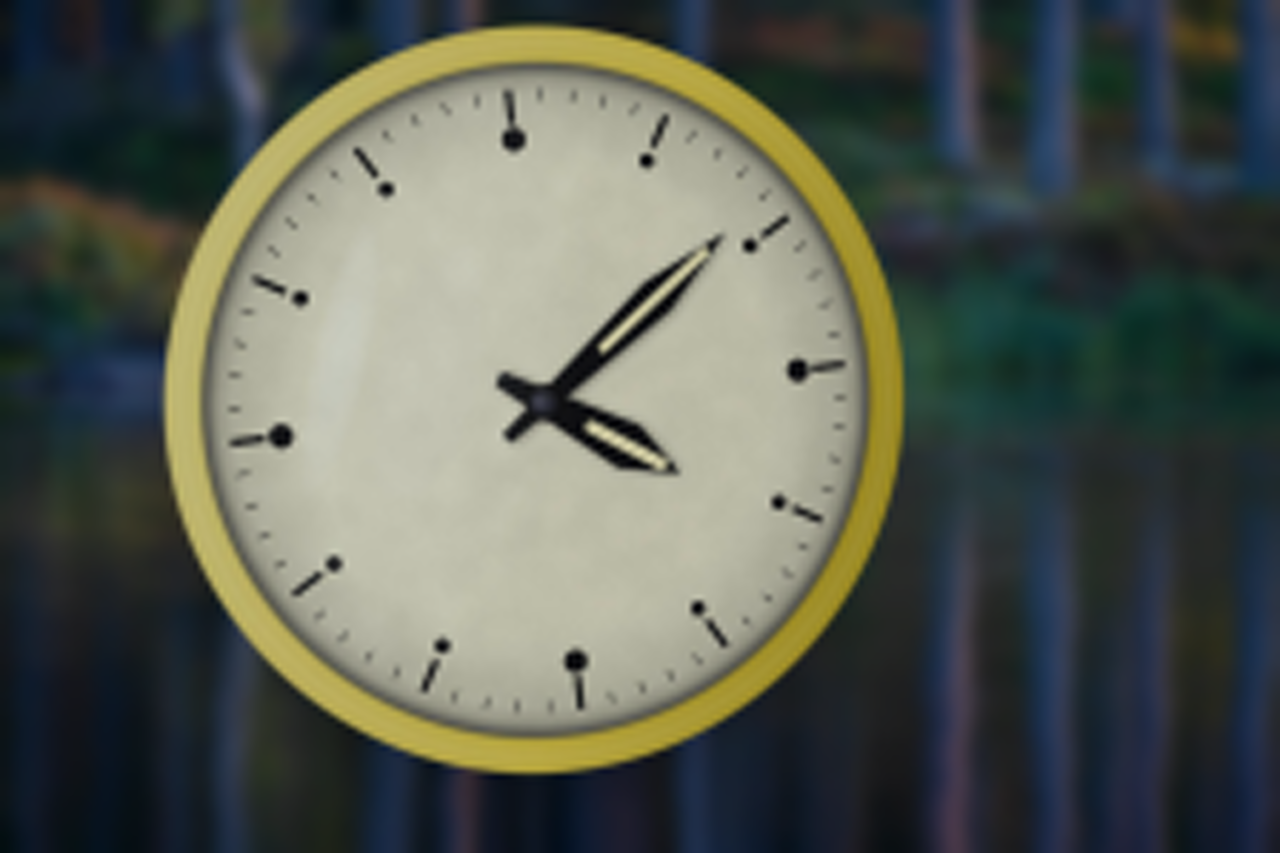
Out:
4.09
